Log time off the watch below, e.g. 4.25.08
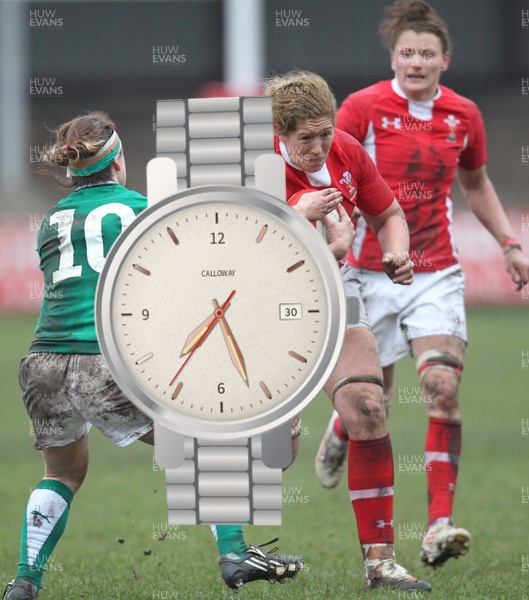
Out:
7.26.36
